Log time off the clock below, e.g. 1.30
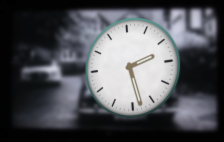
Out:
2.28
